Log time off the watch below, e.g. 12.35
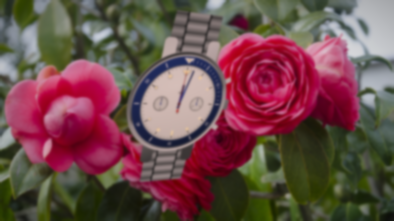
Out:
12.02
